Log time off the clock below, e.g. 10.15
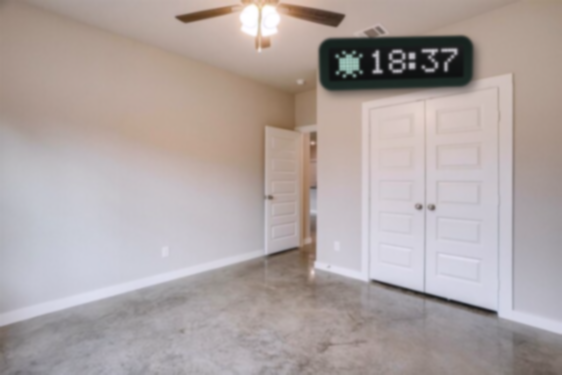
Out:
18.37
